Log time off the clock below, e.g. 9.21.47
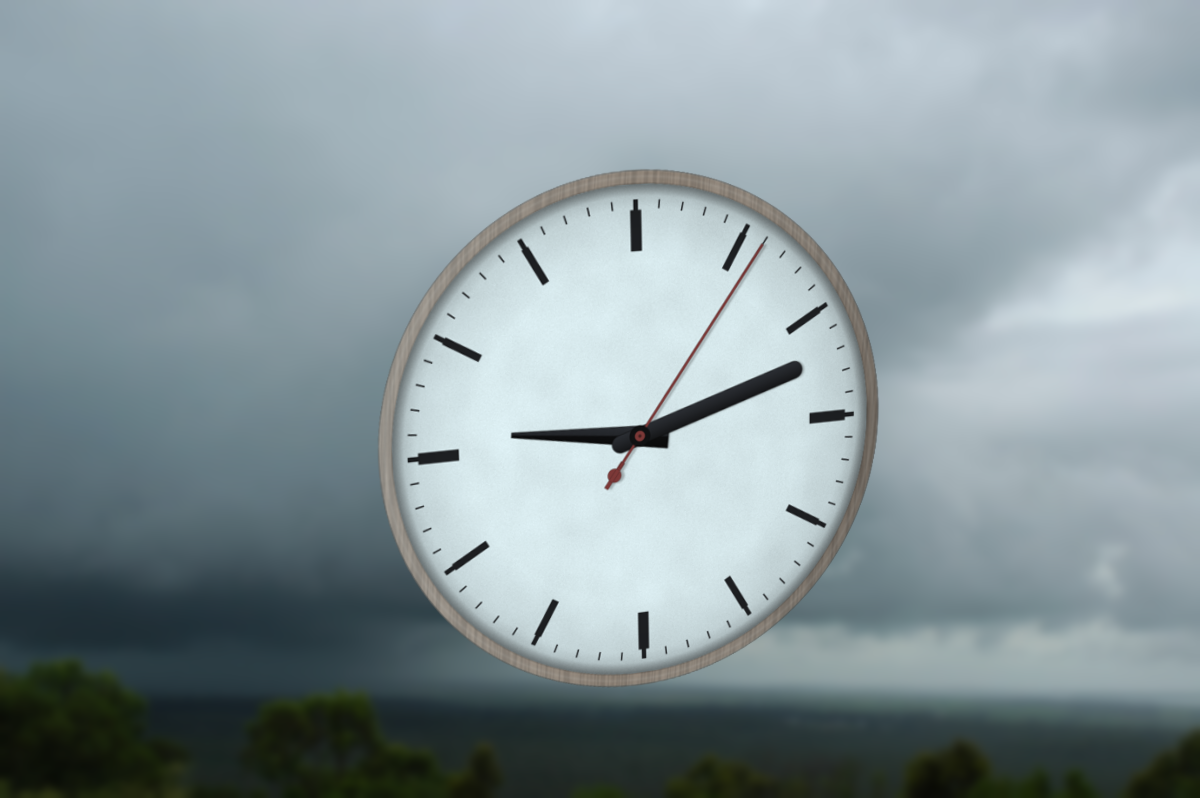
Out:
9.12.06
